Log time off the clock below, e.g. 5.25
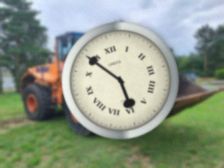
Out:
5.54
